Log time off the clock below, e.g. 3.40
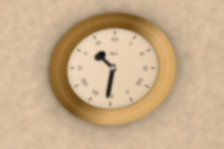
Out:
10.31
